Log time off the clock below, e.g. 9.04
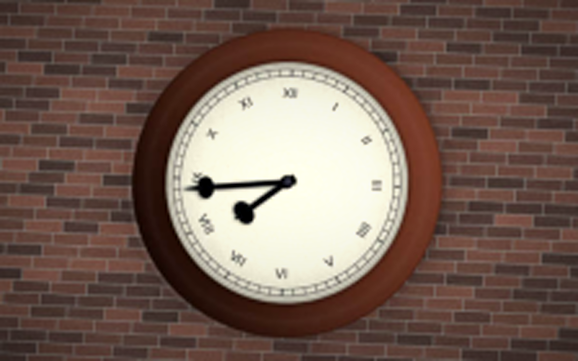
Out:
7.44
